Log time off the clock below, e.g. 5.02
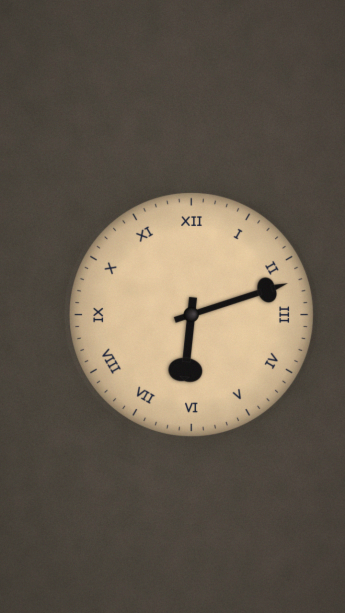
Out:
6.12
